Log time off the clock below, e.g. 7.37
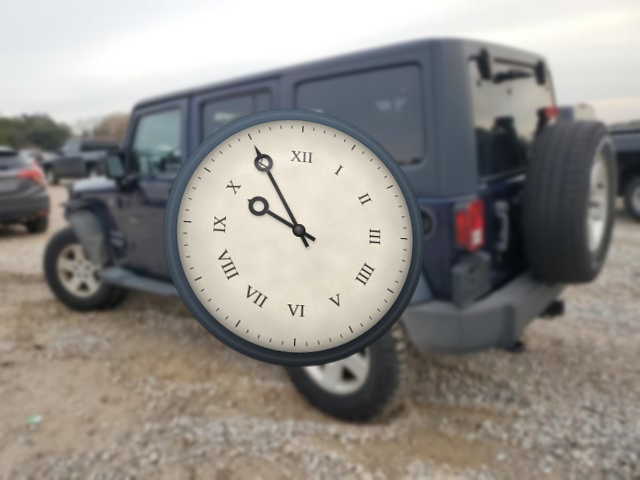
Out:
9.55
